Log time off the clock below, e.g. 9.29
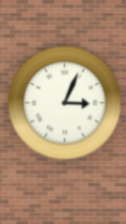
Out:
3.04
